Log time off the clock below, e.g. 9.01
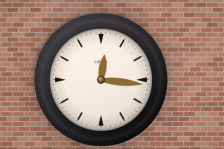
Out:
12.16
